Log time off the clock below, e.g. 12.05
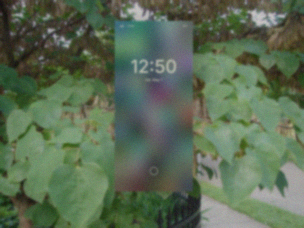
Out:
12.50
